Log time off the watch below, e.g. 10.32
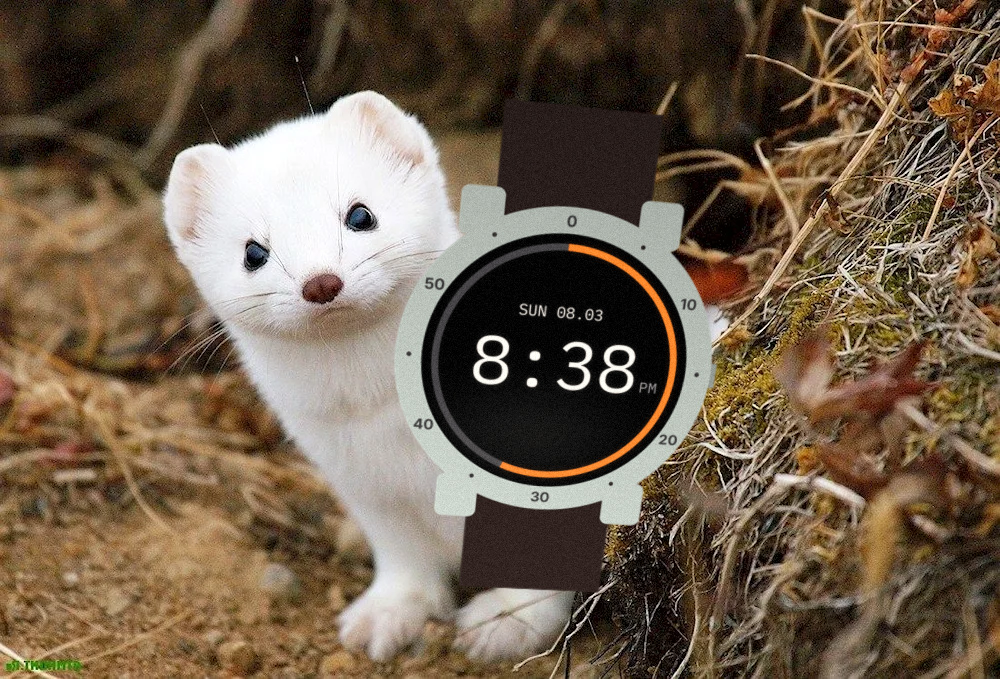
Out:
8.38
